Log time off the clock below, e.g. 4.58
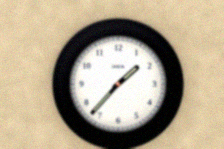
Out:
1.37
